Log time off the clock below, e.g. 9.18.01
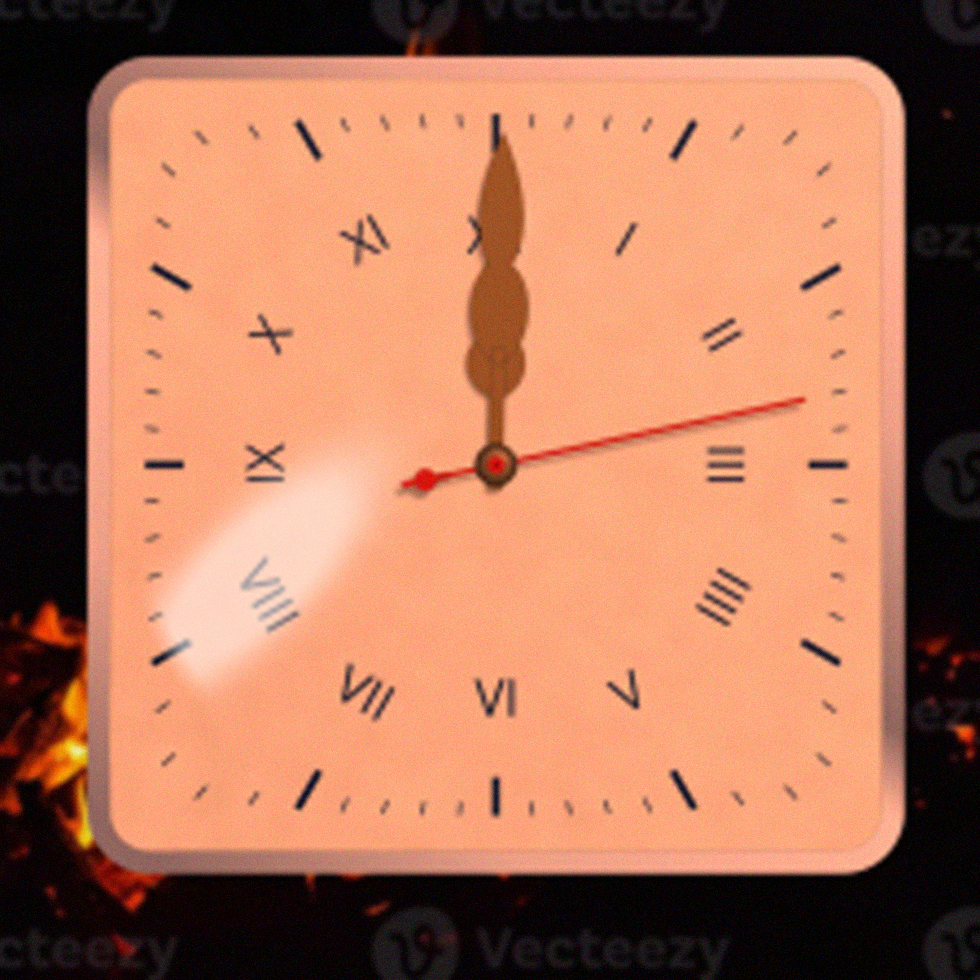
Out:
12.00.13
